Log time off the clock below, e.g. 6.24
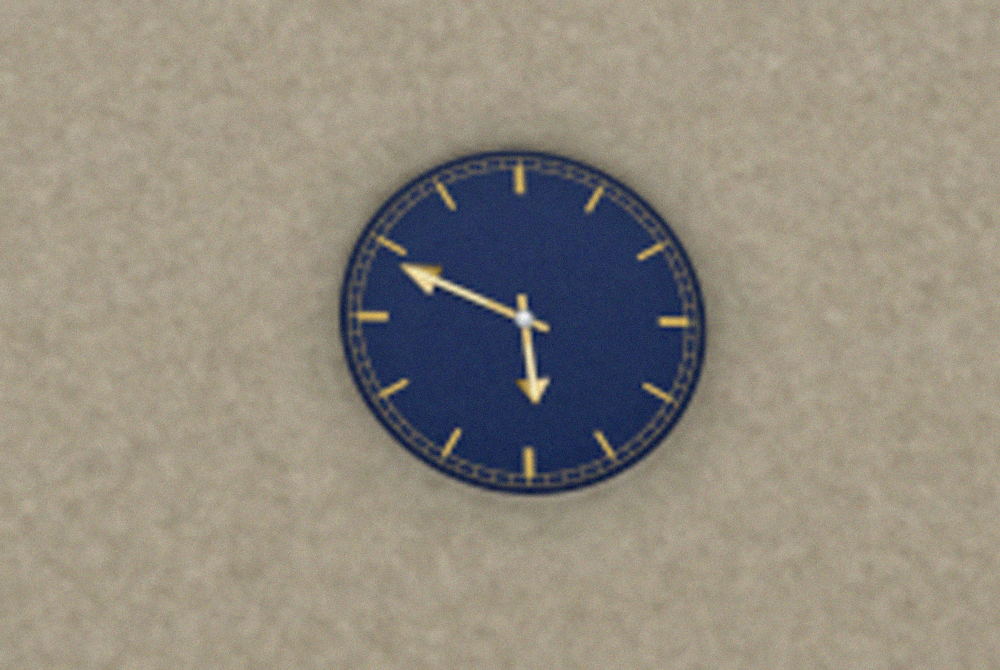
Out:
5.49
